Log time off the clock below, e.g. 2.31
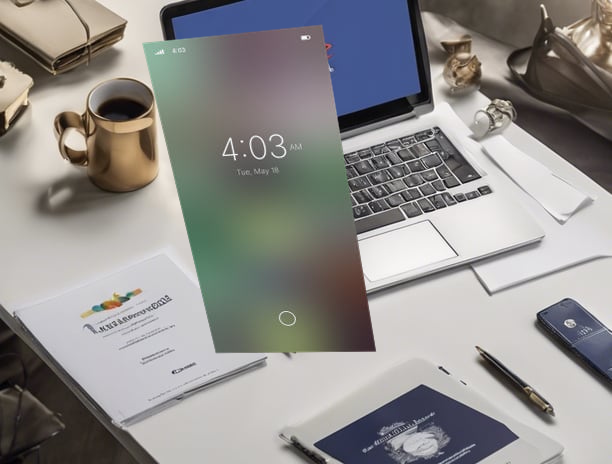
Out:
4.03
